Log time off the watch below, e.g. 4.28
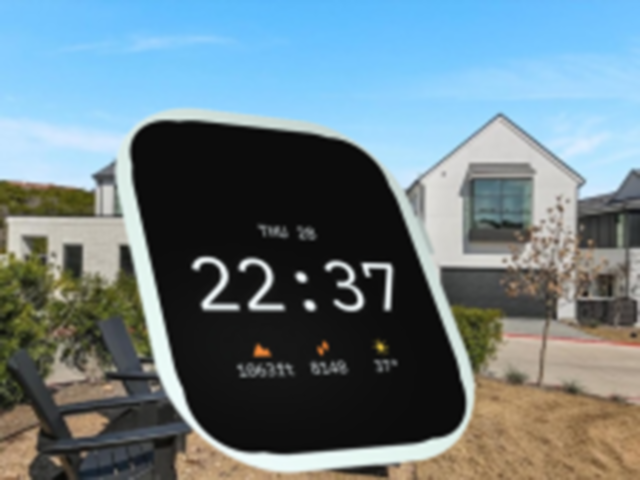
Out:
22.37
